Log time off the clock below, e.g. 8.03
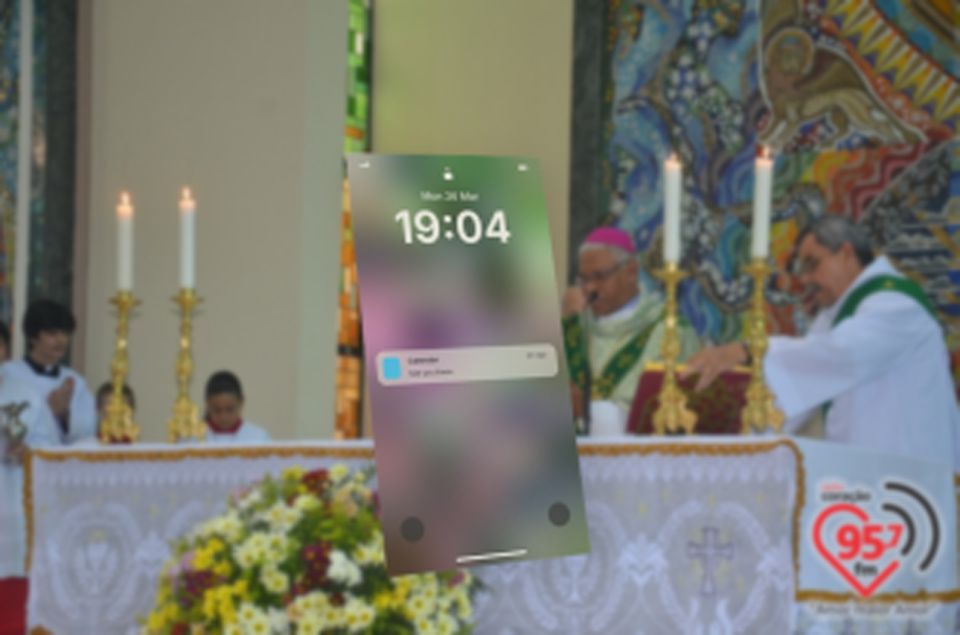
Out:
19.04
